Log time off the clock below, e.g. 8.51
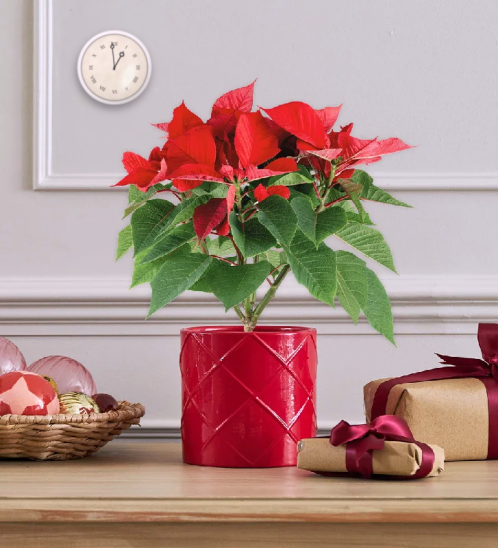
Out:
12.59
